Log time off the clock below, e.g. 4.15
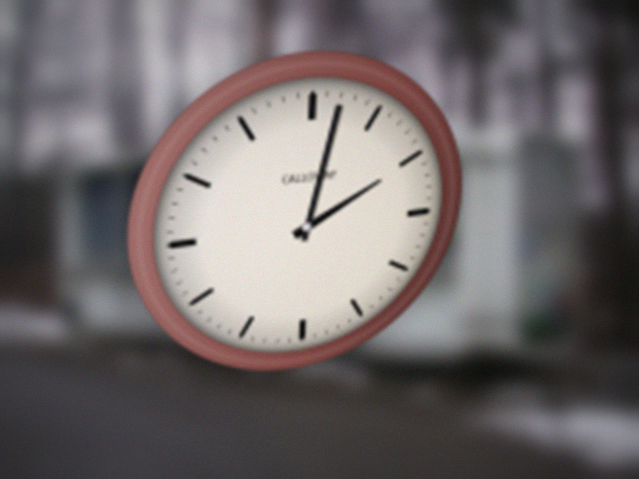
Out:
2.02
